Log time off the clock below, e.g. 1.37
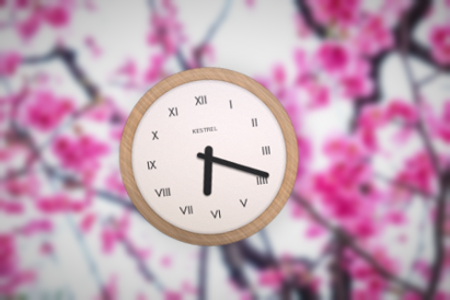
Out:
6.19
